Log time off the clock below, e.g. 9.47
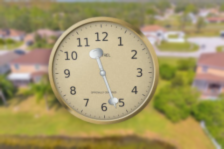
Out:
11.27
